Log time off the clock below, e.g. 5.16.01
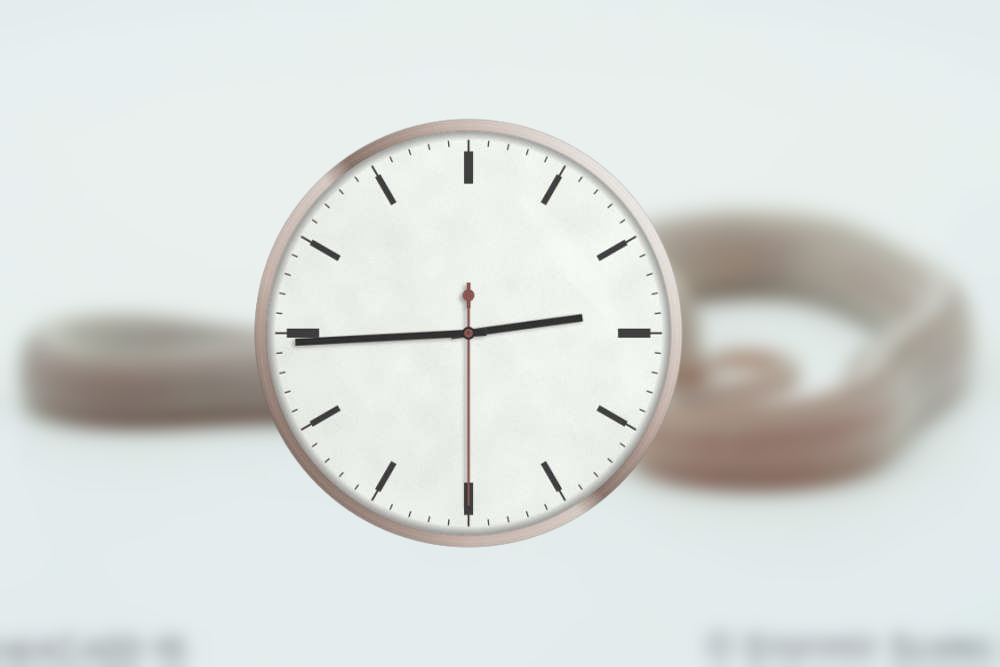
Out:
2.44.30
